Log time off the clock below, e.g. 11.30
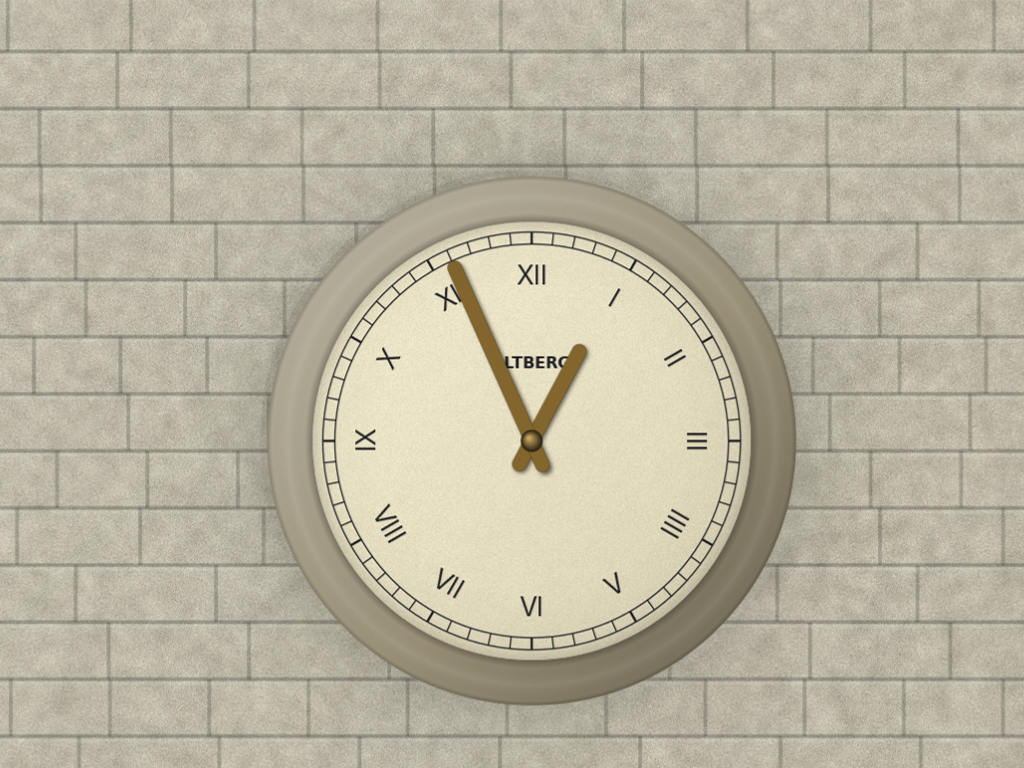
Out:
12.56
